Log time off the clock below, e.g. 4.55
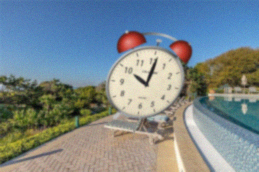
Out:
10.01
